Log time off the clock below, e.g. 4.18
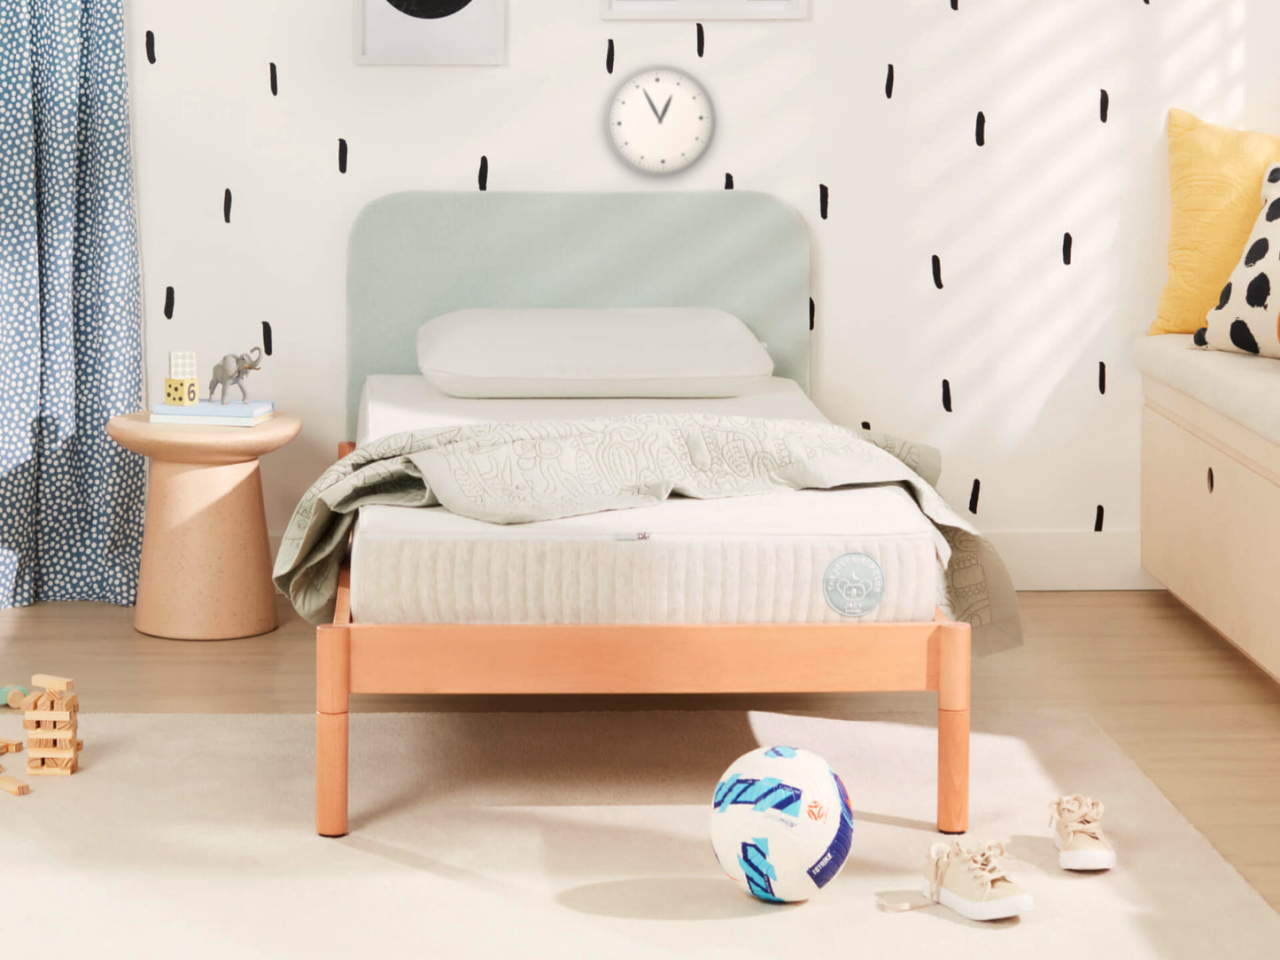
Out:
12.56
